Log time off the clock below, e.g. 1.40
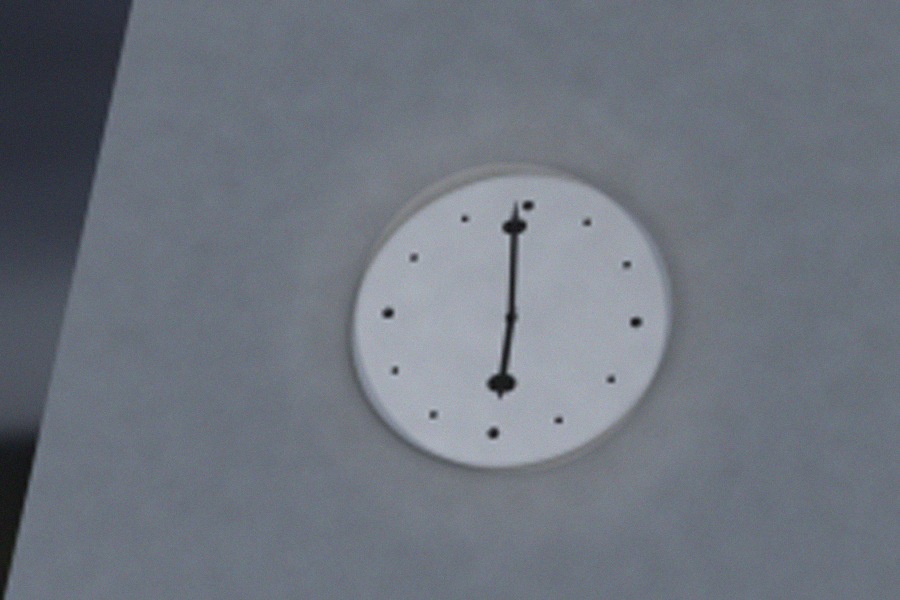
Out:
5.59
